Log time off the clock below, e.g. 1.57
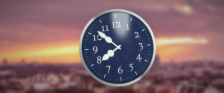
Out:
7.52
